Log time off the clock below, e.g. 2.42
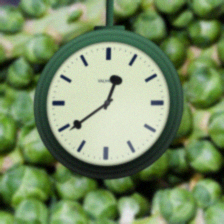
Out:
12.39
